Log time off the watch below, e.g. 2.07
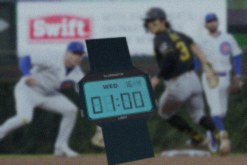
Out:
1.00
